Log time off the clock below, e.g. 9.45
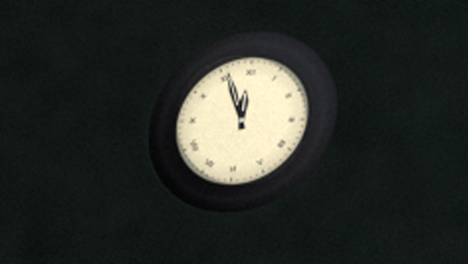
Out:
11.56
